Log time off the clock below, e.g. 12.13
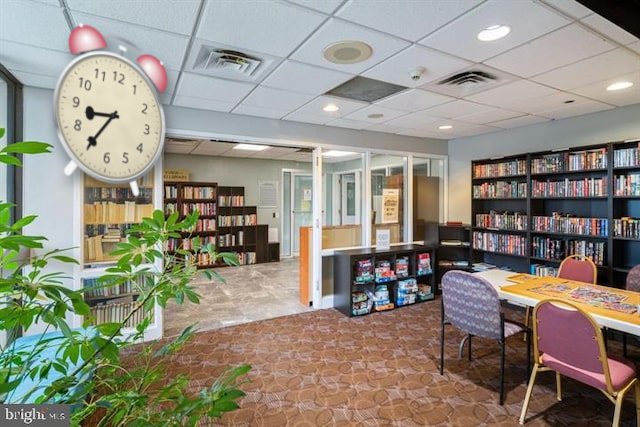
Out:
8.35
